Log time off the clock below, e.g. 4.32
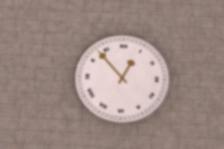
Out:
12.53
